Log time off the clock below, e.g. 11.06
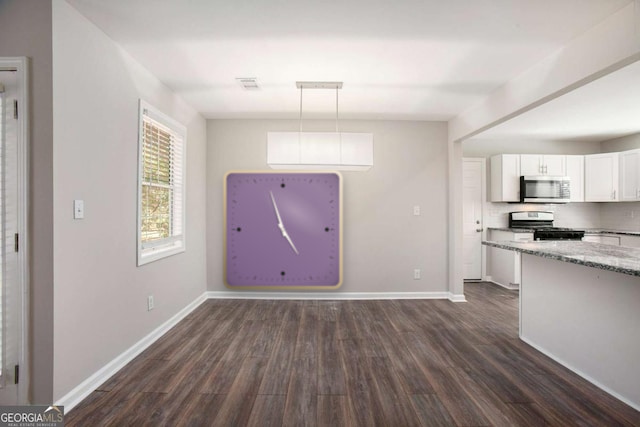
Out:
4.57
